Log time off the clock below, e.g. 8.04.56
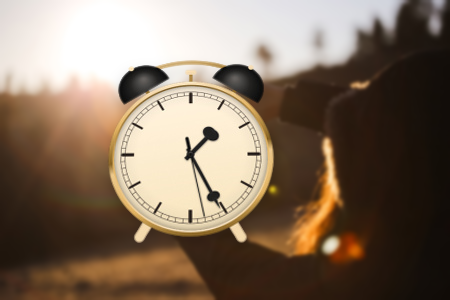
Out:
1.25.28
